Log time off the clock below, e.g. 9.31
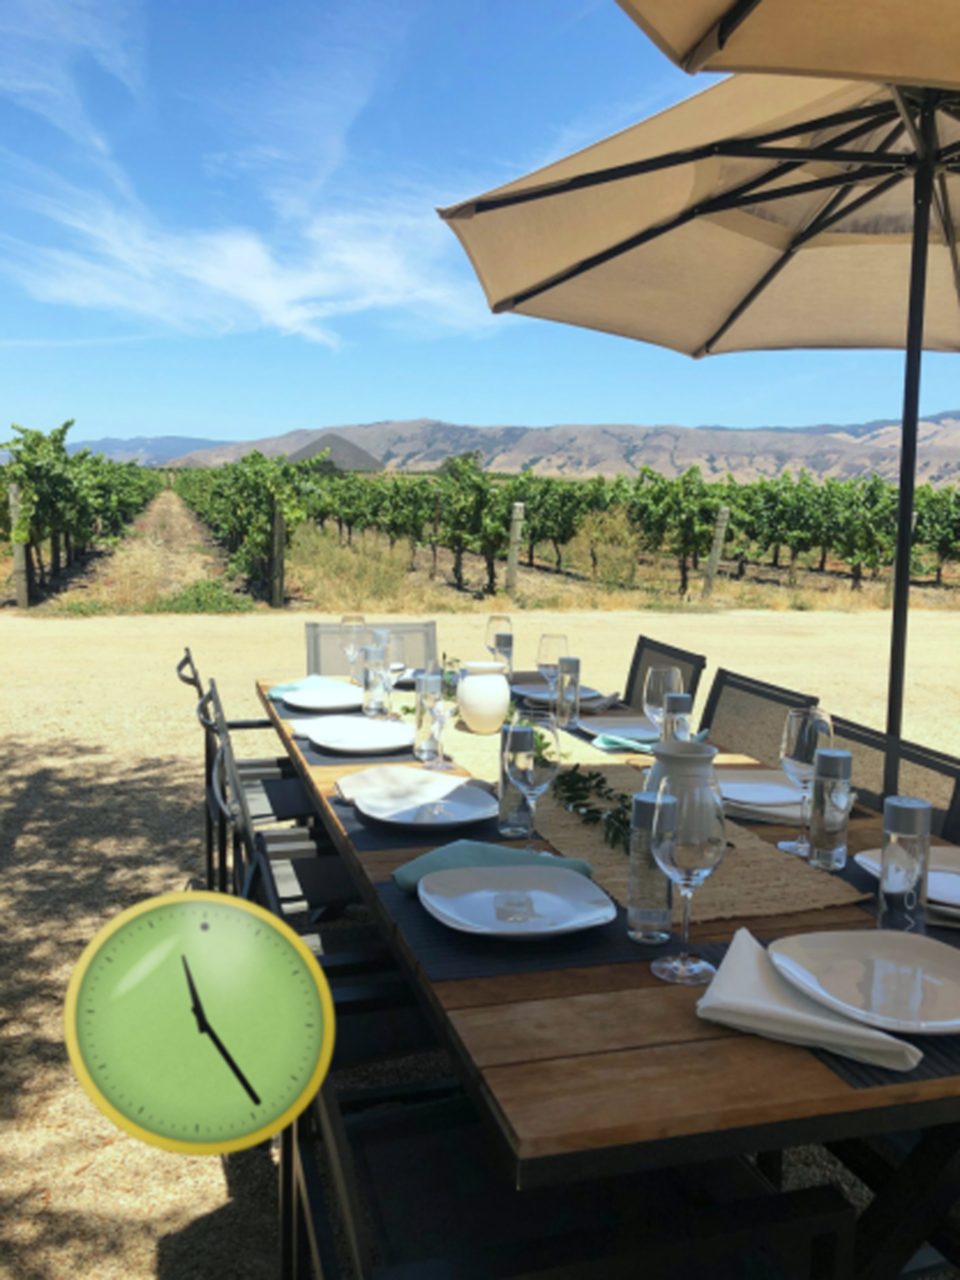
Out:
11.24
